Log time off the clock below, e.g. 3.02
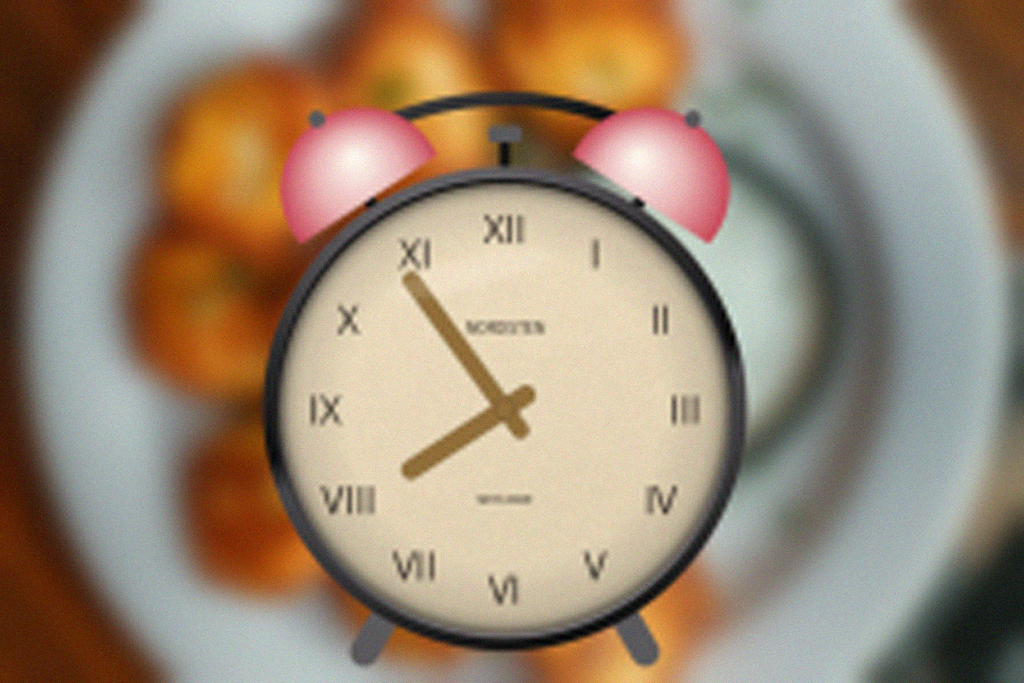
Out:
7.54
